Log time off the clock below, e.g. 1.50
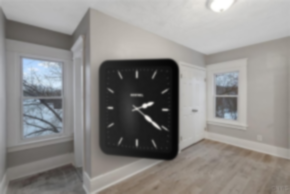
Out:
2.21
